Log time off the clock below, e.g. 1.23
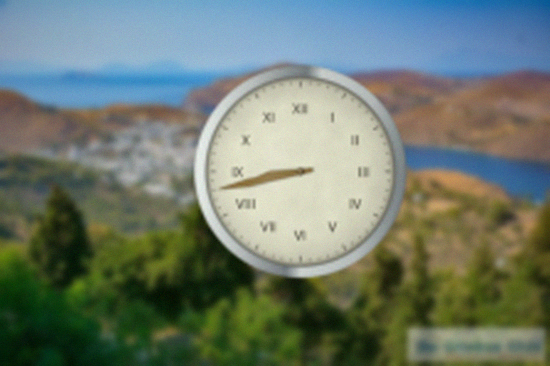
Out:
8.43
